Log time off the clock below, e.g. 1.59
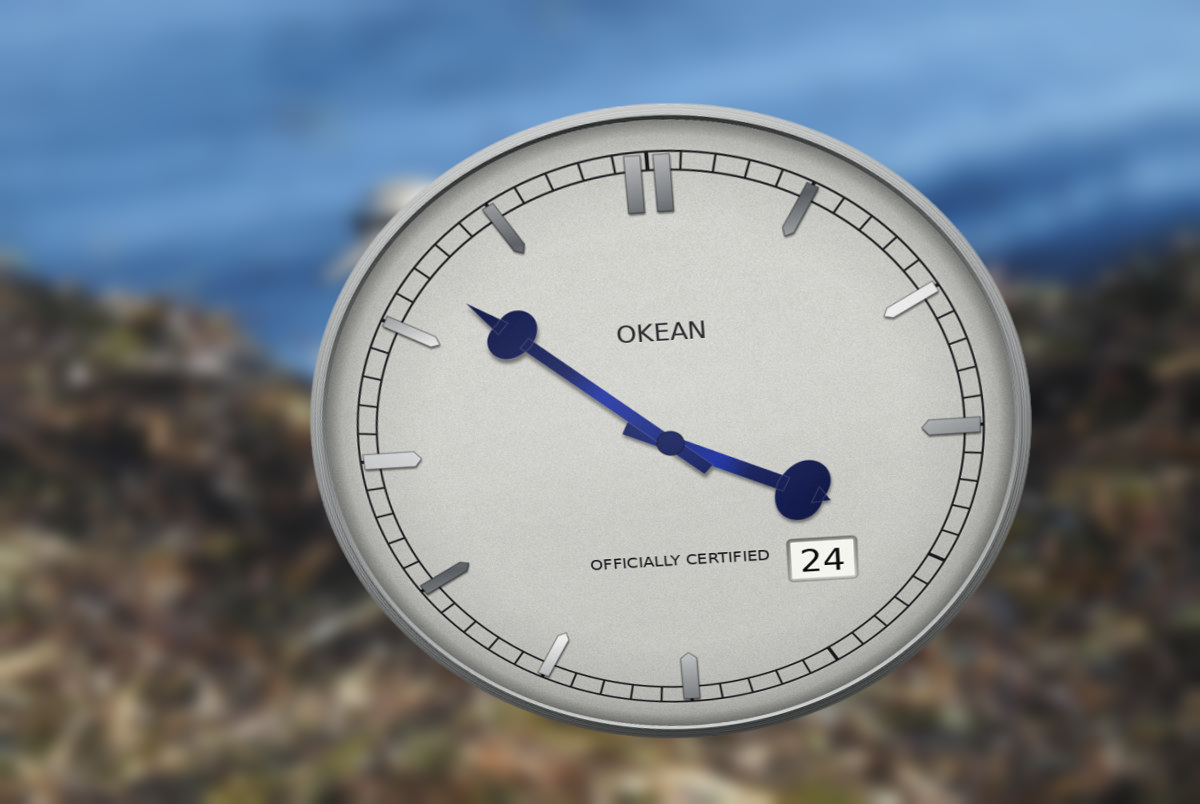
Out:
3.52
